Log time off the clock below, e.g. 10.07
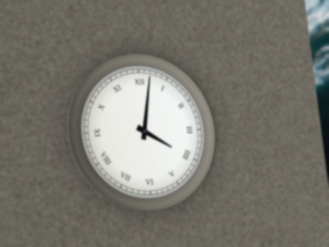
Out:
4.02
